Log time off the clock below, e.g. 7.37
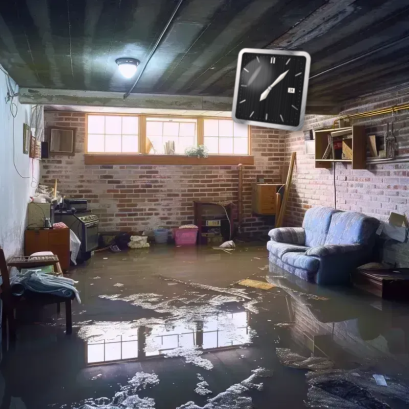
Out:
7.07
